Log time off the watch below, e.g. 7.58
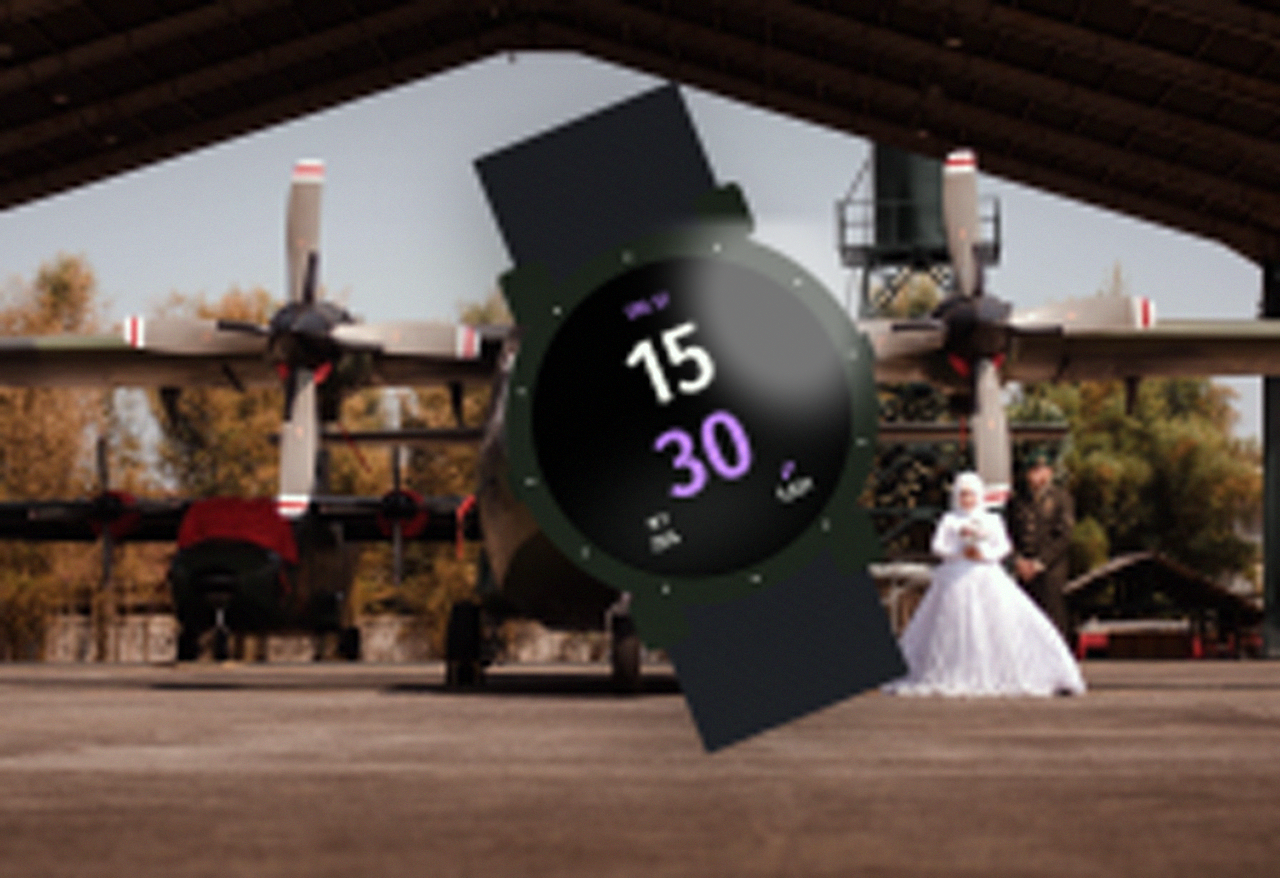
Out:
15.30
